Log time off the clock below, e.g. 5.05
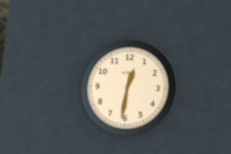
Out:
12.31
